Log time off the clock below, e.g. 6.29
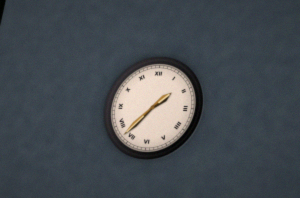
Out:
1.37
